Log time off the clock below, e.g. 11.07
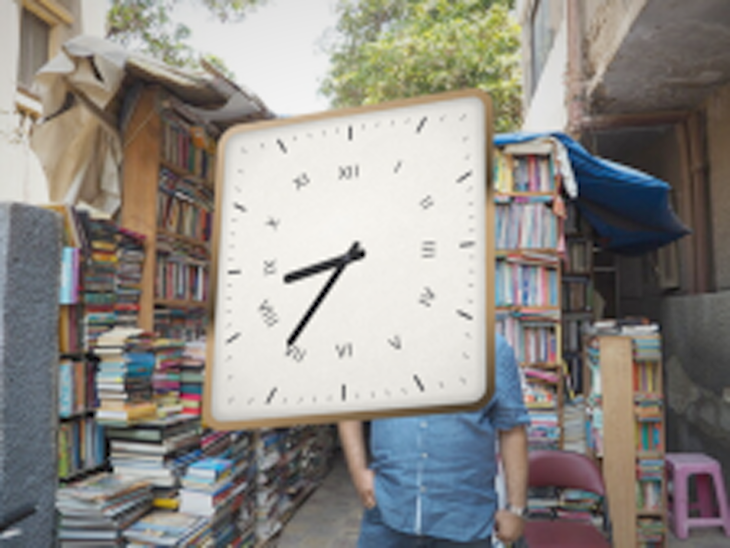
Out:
8.36
